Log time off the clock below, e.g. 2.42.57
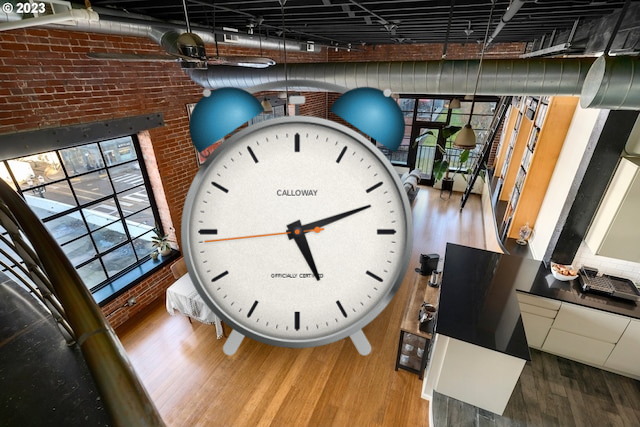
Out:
5.11.44
